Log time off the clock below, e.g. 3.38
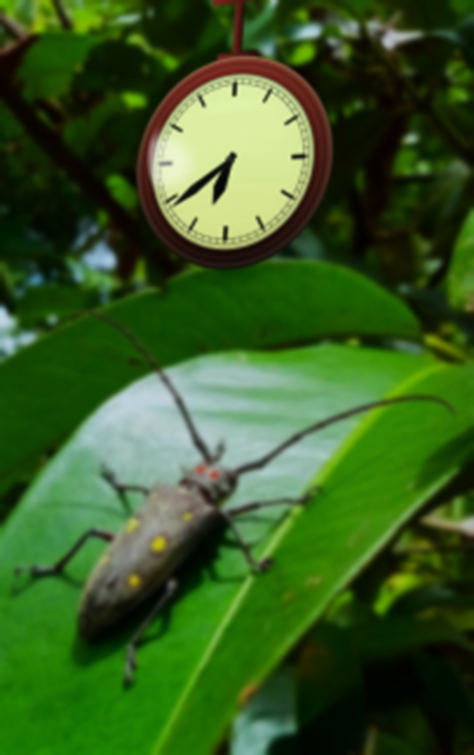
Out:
6.39
